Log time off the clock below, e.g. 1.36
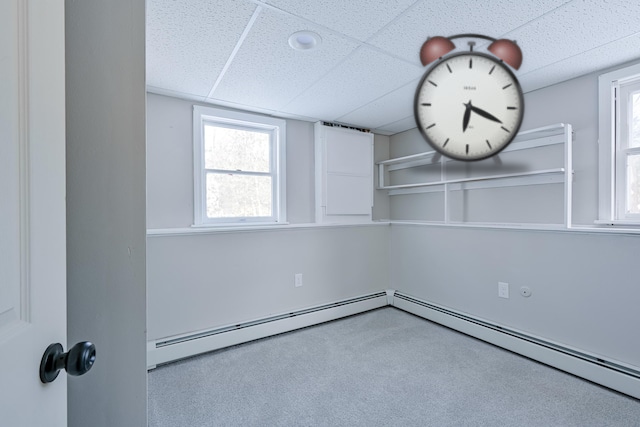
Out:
6.19
